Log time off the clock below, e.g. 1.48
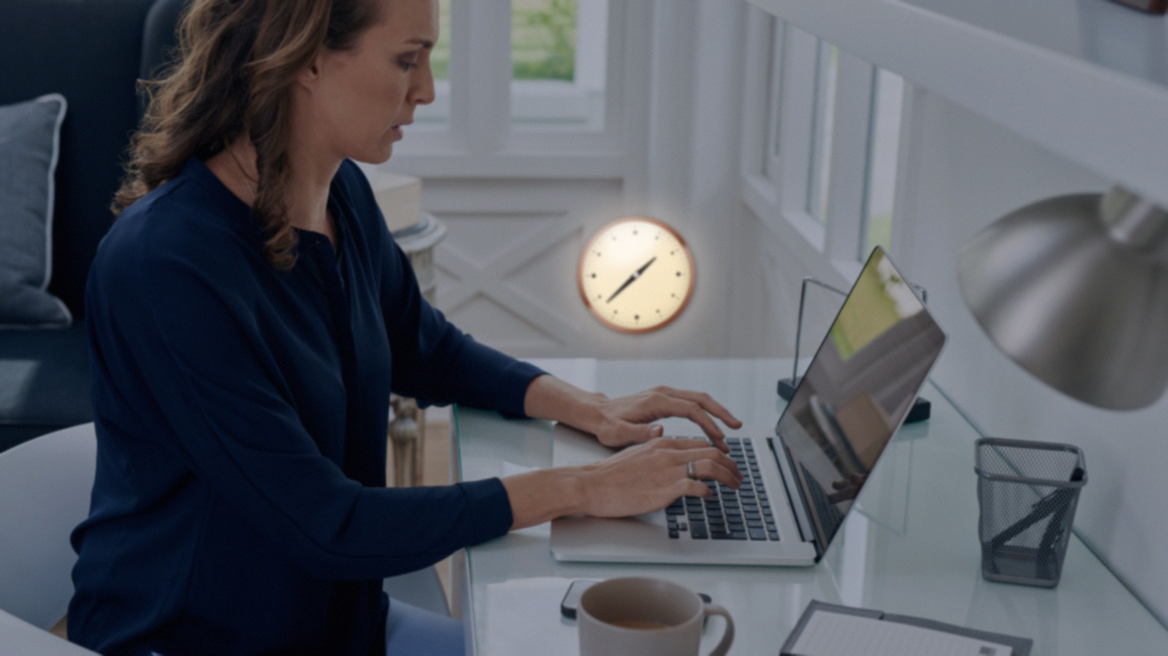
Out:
1.38
